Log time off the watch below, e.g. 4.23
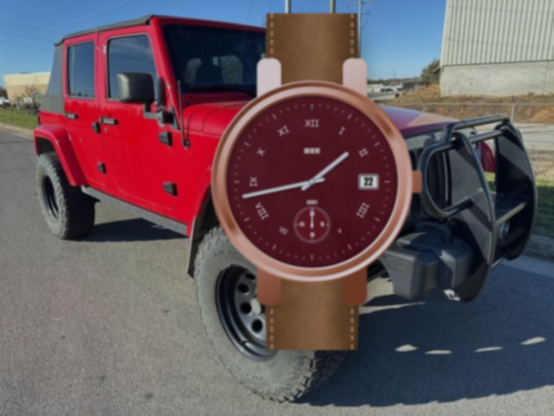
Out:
1.43
